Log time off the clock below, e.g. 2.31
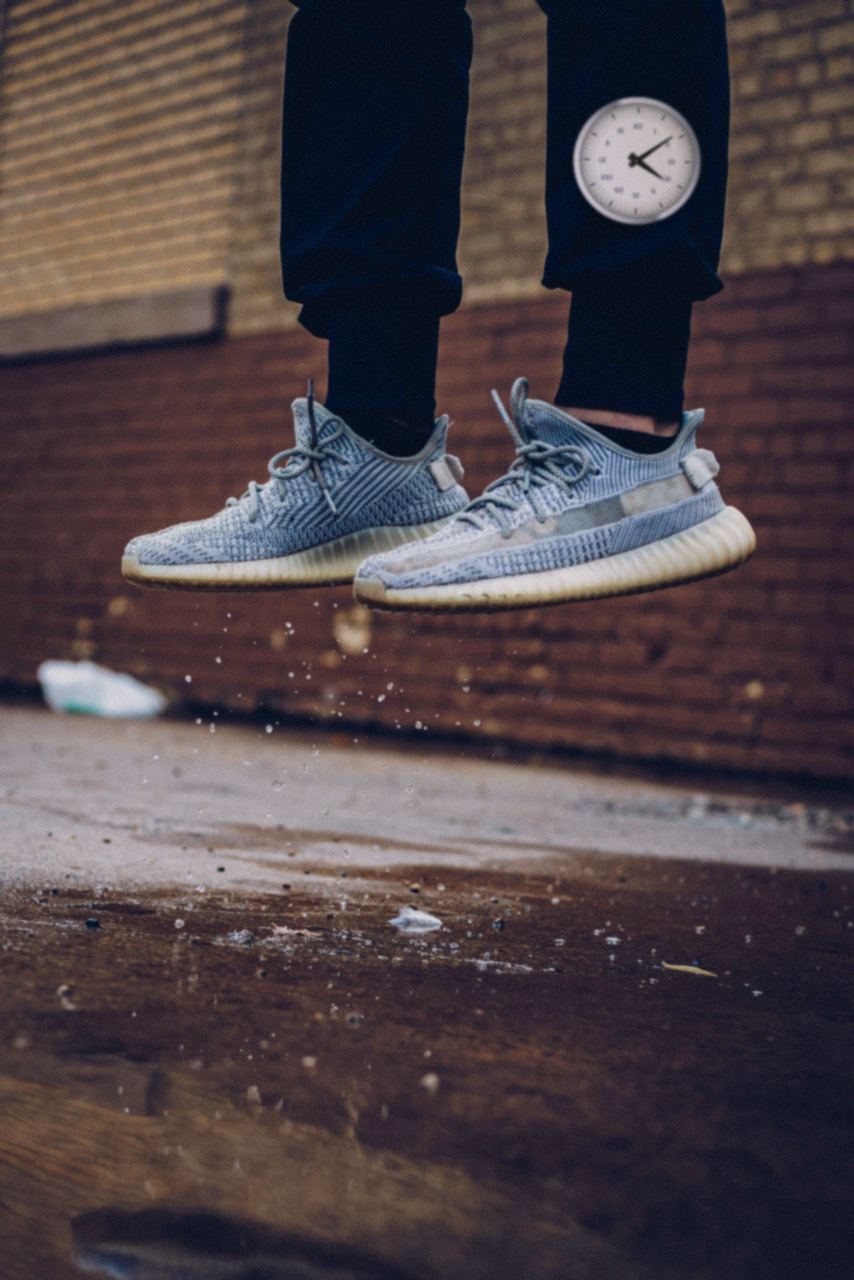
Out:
4.09
